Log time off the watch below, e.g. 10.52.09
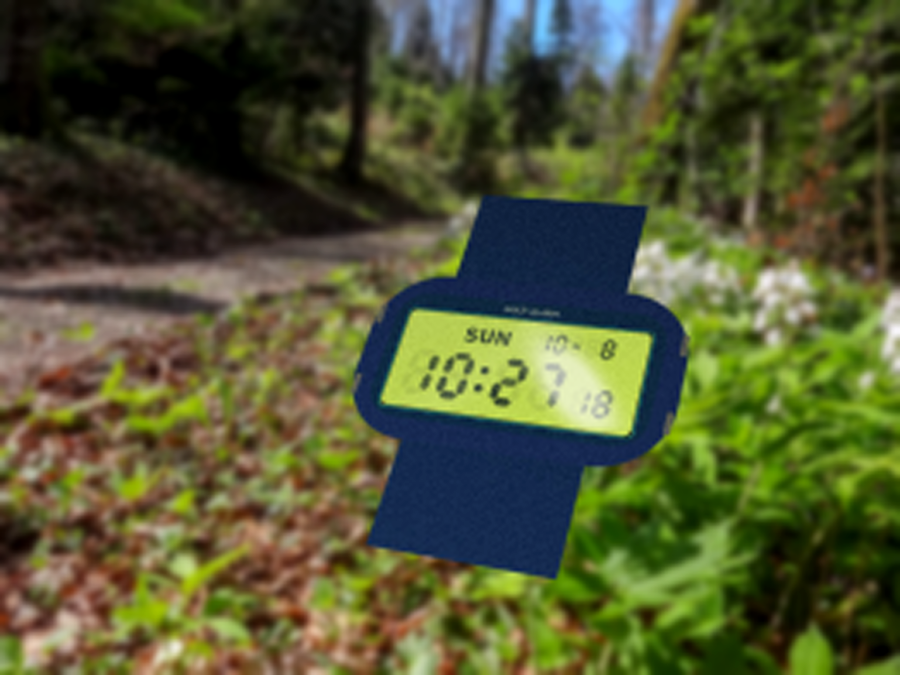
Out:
10.27.18
